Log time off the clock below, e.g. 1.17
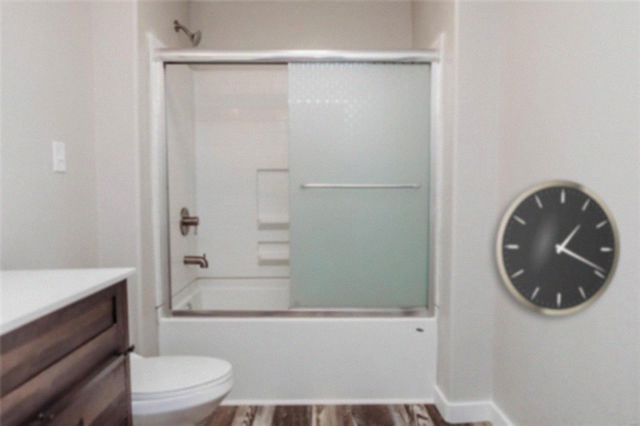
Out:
1.19
